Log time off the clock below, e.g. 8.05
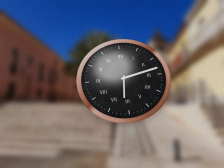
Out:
6.13
